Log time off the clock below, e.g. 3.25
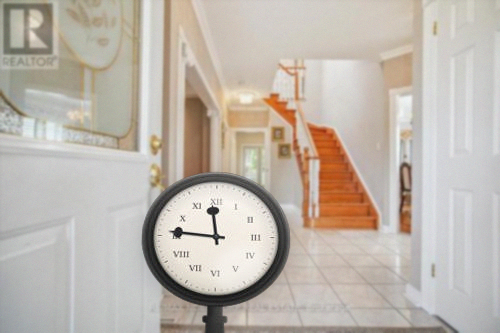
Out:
11.46
